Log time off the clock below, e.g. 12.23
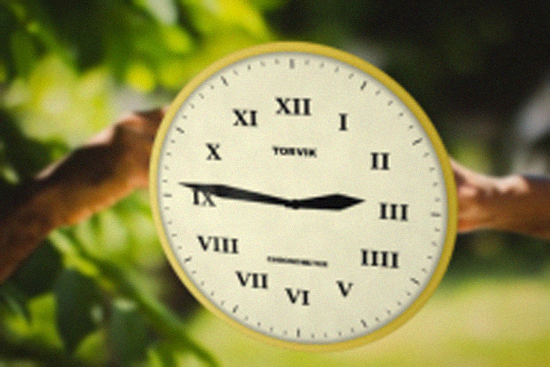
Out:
2.46
